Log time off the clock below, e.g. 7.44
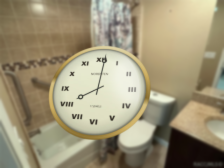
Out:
8.01
